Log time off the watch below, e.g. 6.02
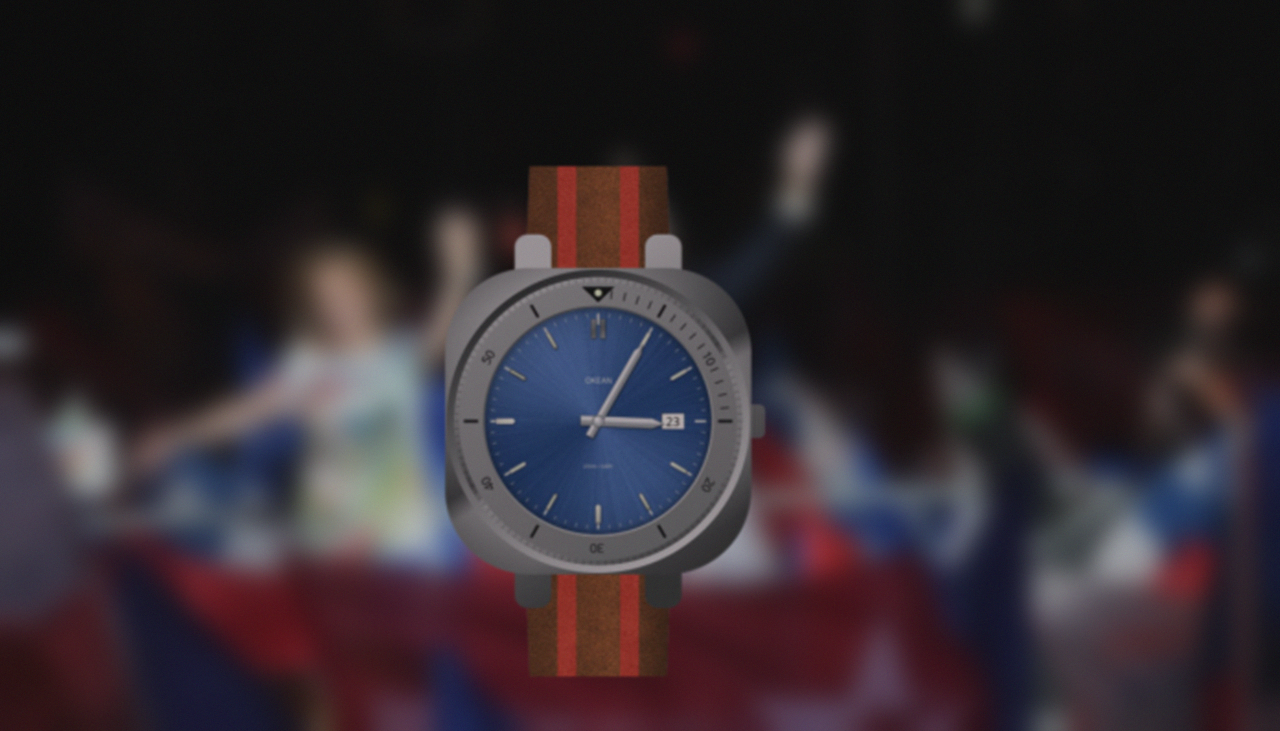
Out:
3.05
